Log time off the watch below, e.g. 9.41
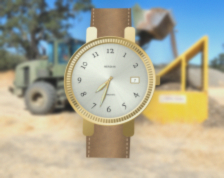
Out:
7.33
